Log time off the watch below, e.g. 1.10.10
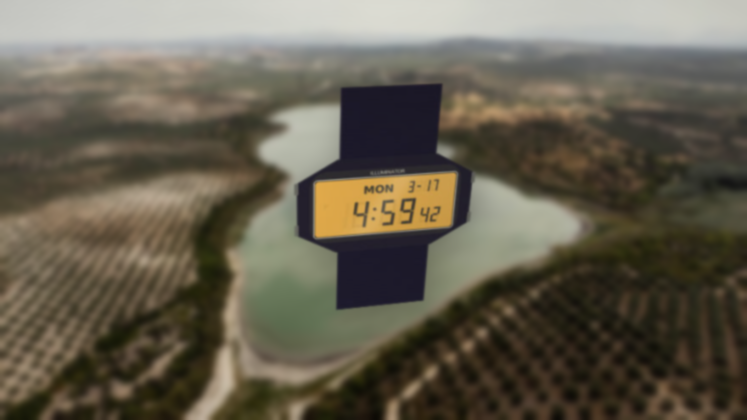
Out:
4.59.42
